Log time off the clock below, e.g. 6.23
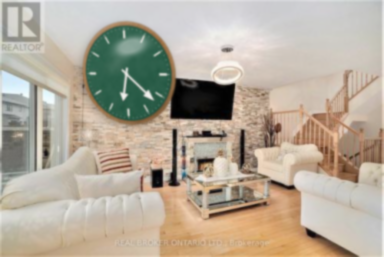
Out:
6.22
